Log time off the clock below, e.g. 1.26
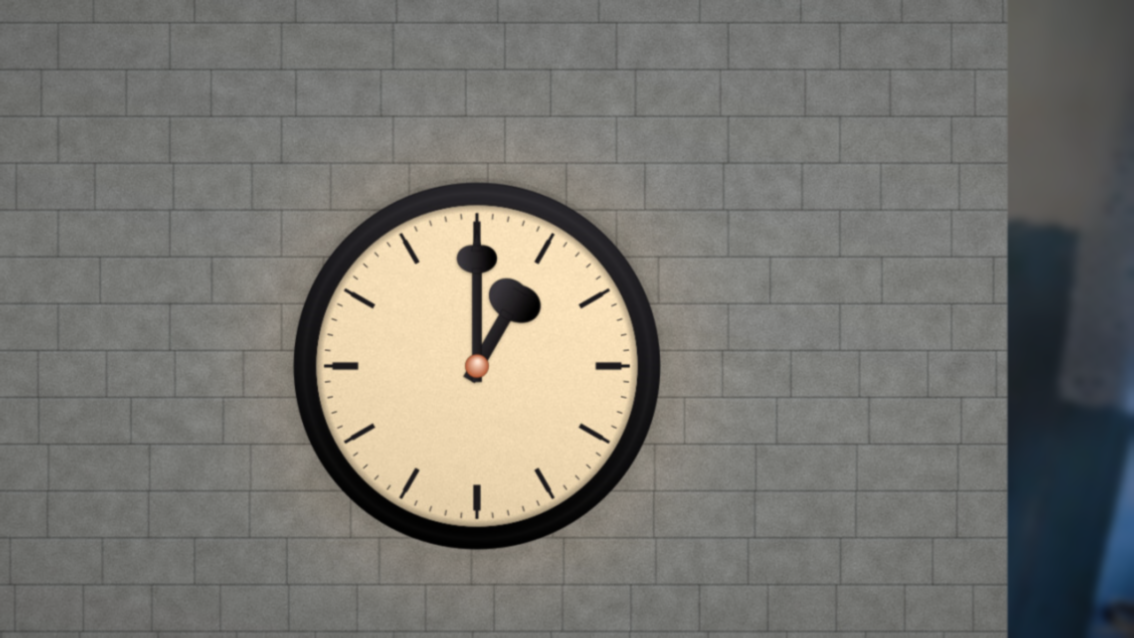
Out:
1.00
